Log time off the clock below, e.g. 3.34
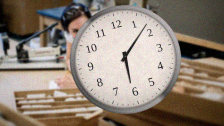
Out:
6.08
